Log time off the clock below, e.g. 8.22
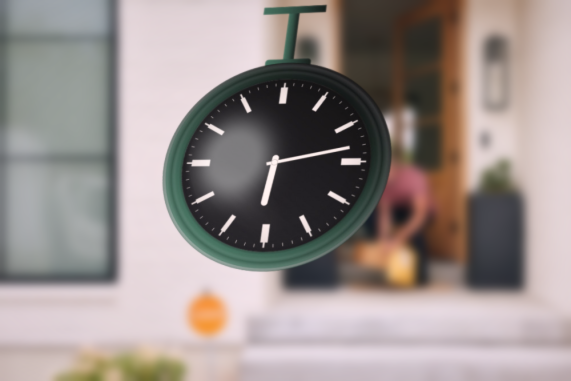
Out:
6.13
